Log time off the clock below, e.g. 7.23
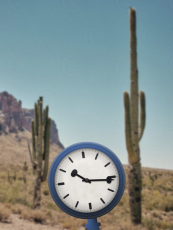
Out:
10.16
